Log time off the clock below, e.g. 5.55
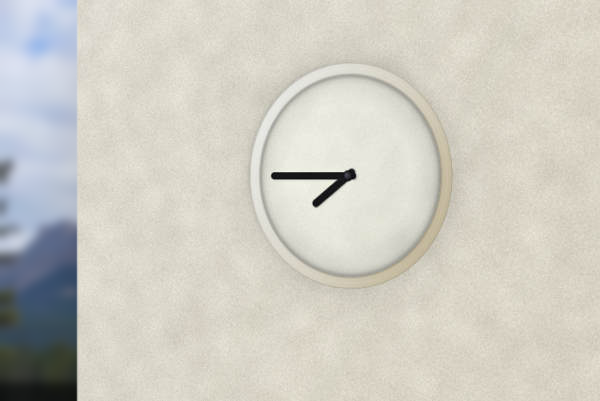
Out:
7.45
